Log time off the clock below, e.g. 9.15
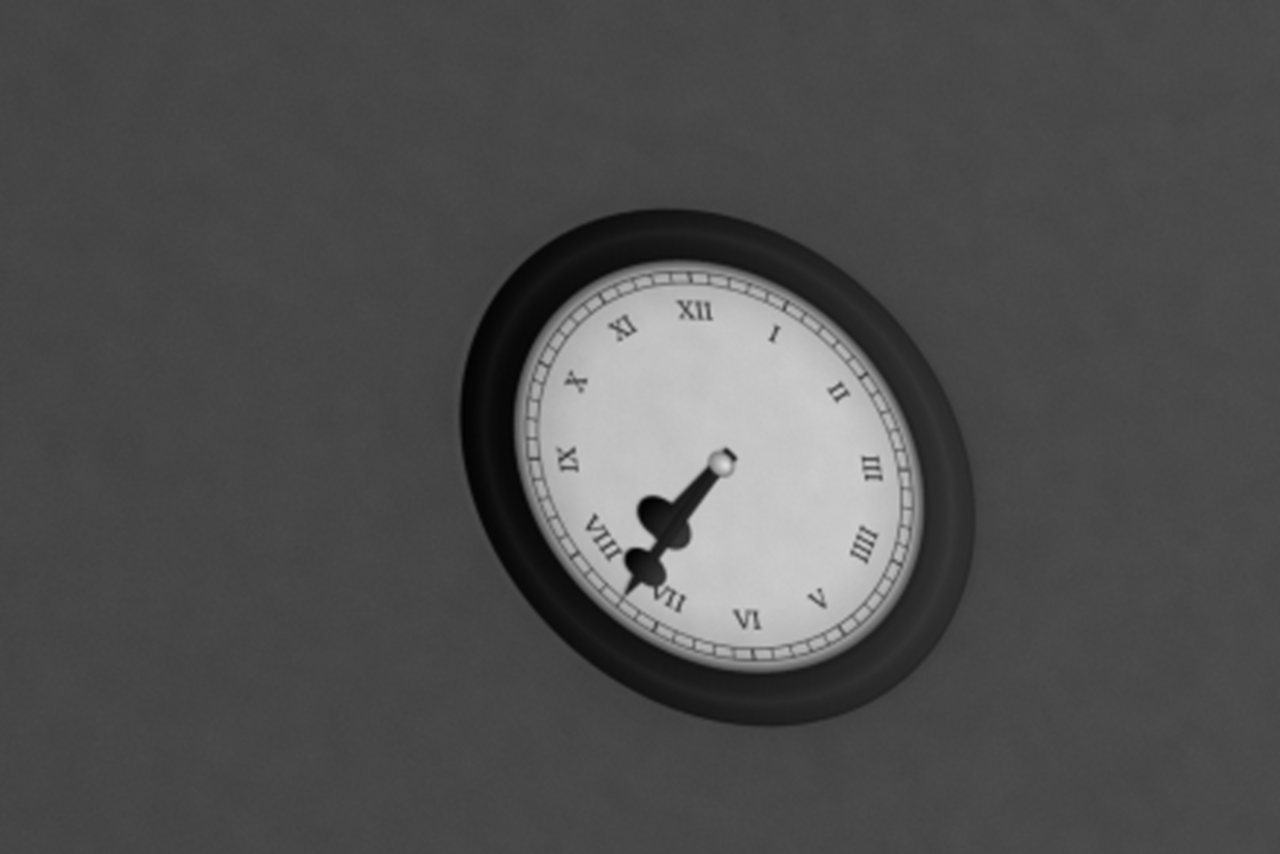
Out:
7.37
